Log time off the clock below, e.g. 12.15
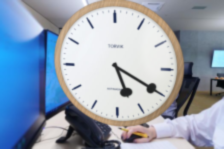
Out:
5.20
